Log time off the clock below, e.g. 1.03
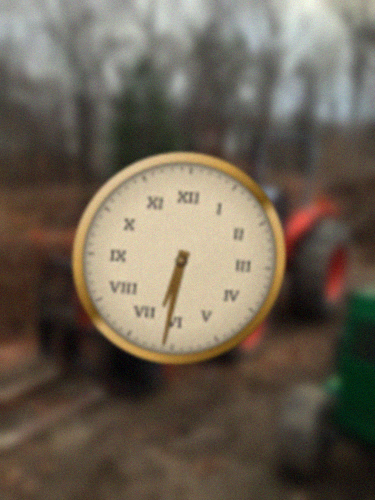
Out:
6.31
